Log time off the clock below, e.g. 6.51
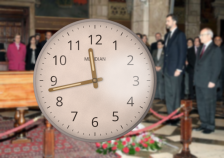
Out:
11.43
